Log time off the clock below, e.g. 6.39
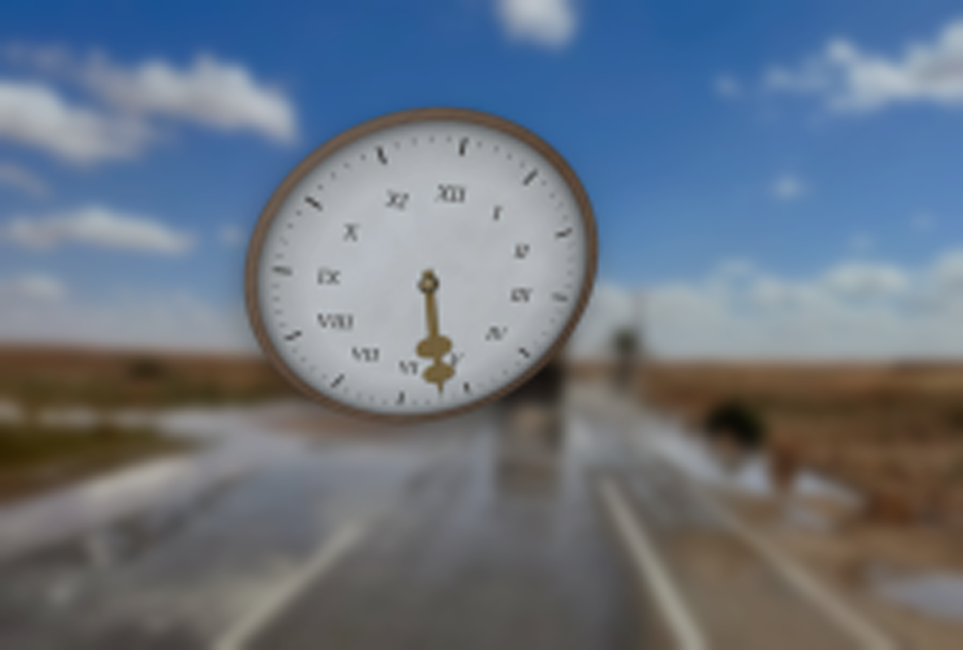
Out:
5.27
